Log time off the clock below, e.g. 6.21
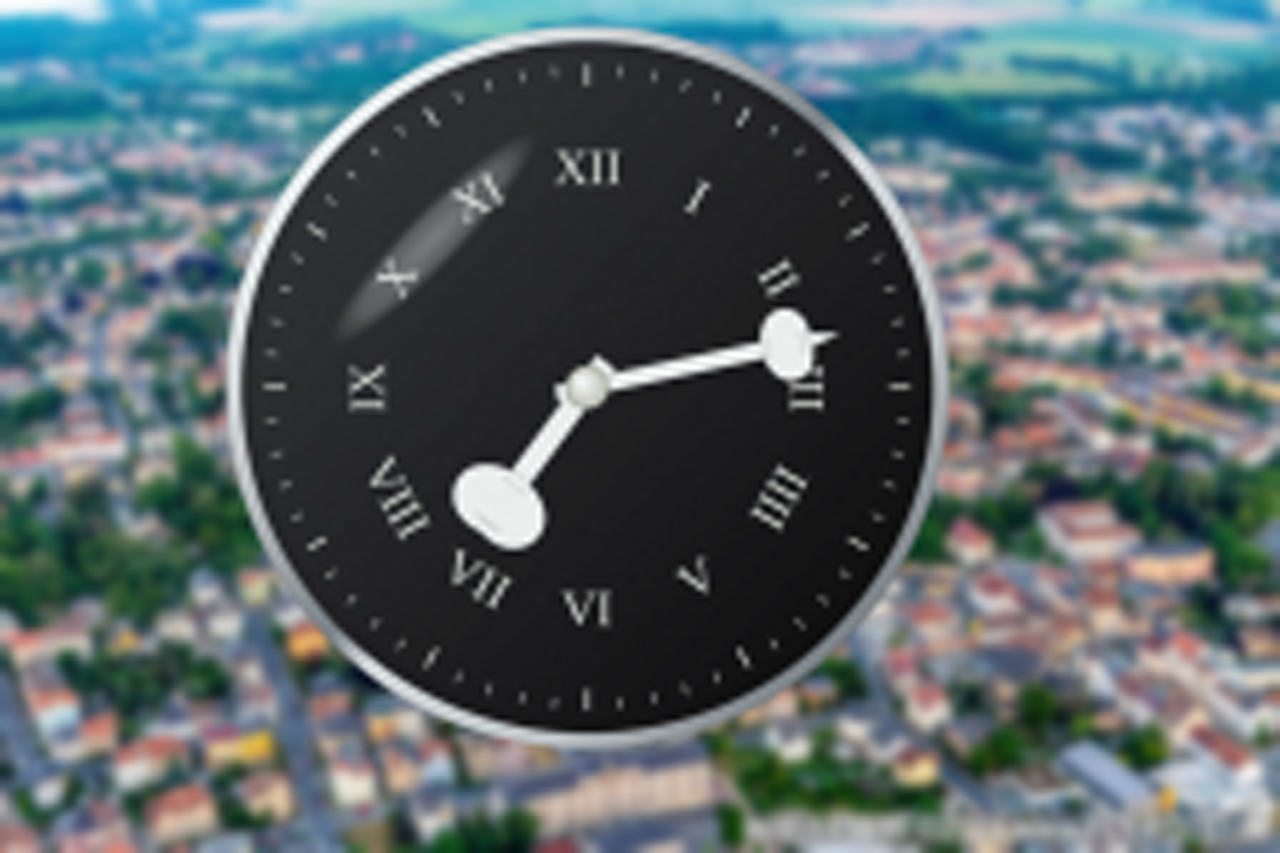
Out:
7.13
